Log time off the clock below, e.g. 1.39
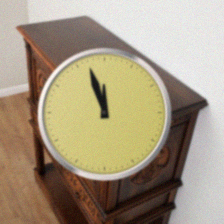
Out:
11.57
